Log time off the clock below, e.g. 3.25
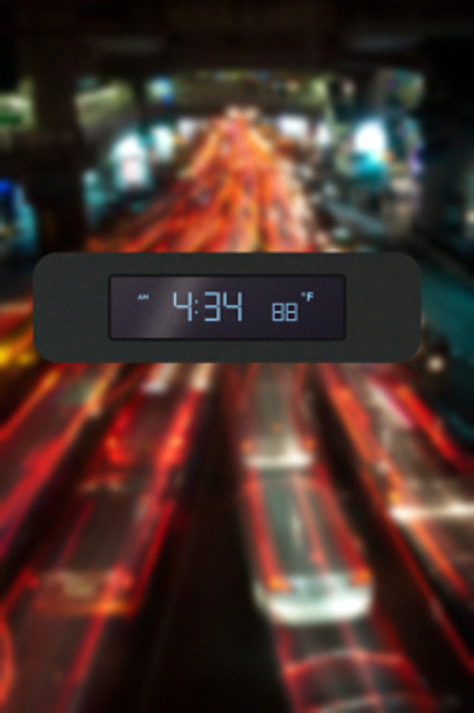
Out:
4.34
